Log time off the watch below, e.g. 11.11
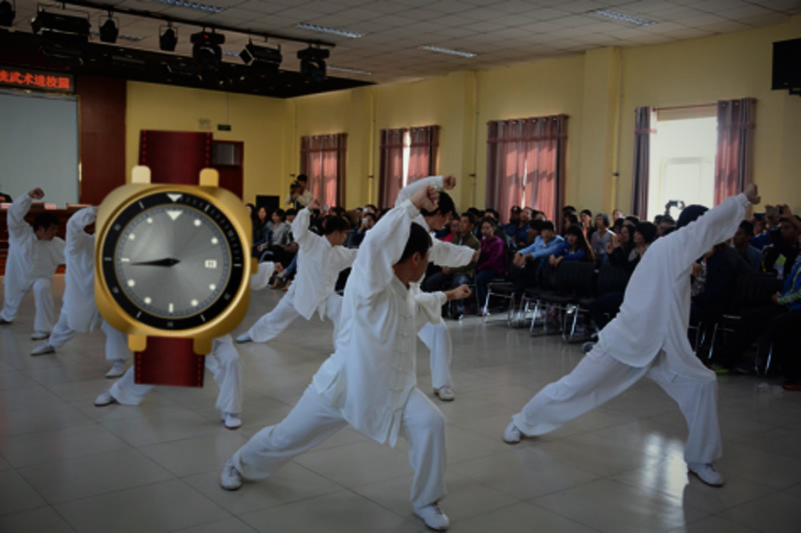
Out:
8.44
